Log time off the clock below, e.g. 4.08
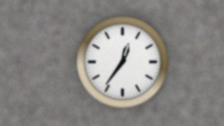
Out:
12.36
